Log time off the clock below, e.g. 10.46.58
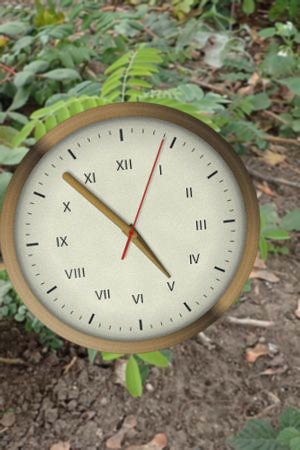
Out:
4.53.04
